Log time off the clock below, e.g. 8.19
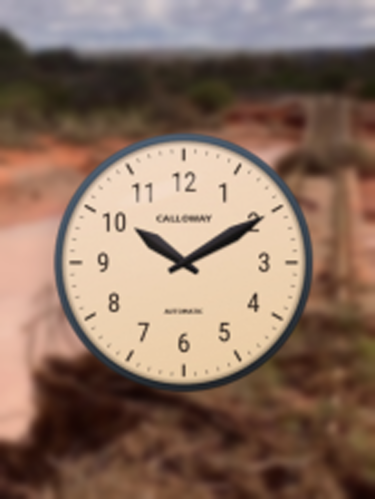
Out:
10.10
